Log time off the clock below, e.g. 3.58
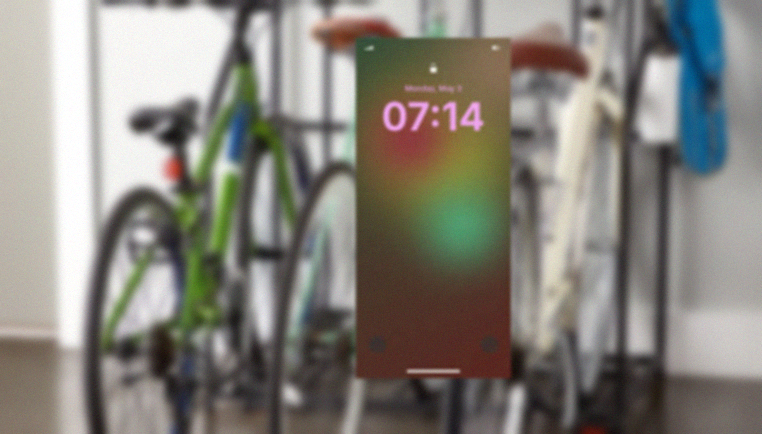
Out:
7.14
